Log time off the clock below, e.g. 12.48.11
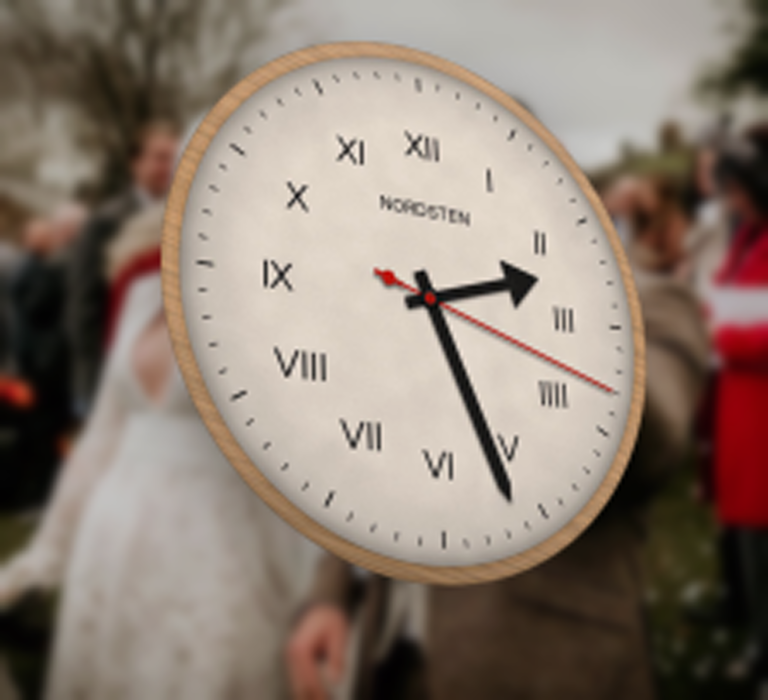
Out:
2.26.18
